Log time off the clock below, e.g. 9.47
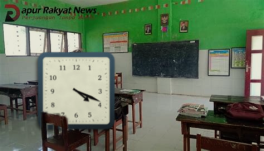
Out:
4.19
